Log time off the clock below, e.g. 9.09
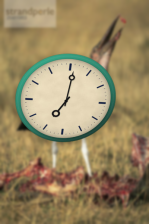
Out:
7.01
